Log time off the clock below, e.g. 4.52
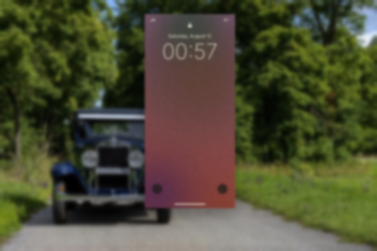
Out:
0.57
